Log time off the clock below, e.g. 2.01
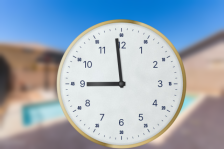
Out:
8.59
